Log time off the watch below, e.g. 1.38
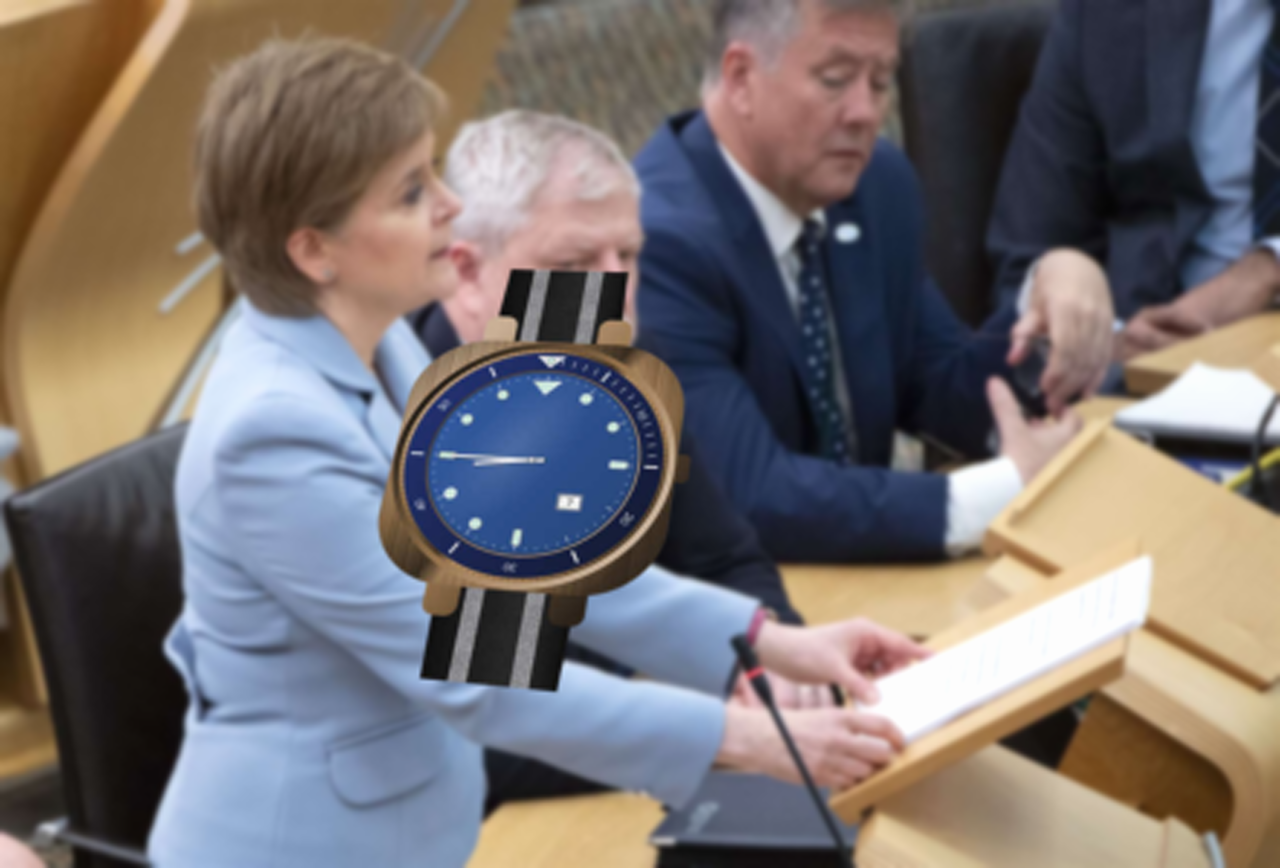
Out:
8.45
